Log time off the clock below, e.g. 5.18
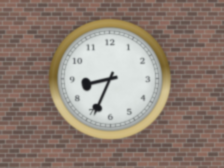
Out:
8.34
